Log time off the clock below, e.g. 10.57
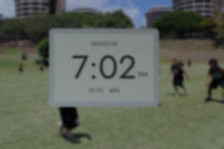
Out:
7.02
